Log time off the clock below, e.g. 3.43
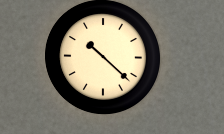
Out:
10.22
